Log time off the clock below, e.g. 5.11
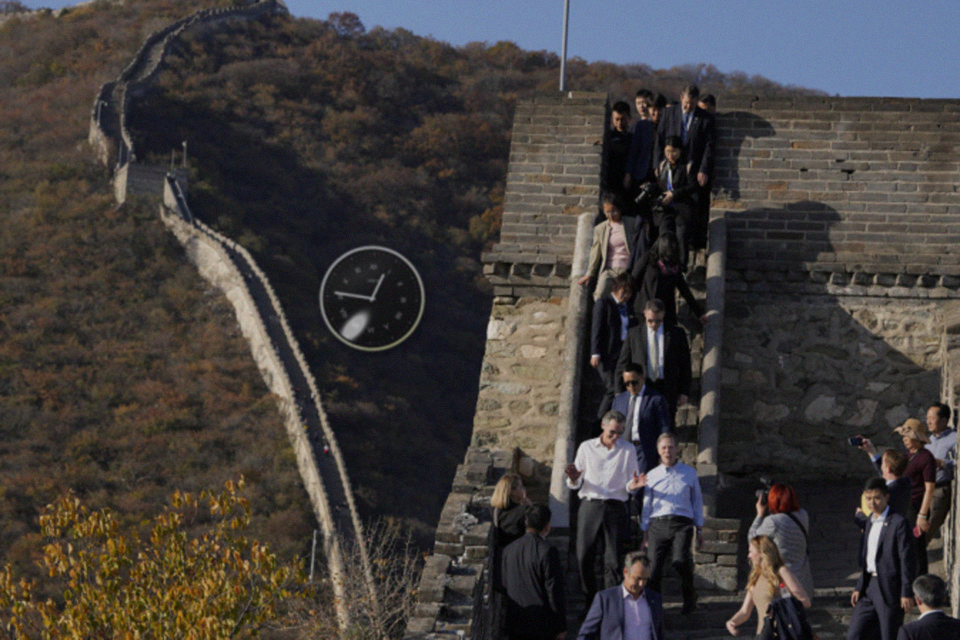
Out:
12.46
